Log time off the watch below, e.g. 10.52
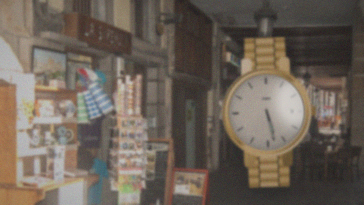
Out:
5.28
